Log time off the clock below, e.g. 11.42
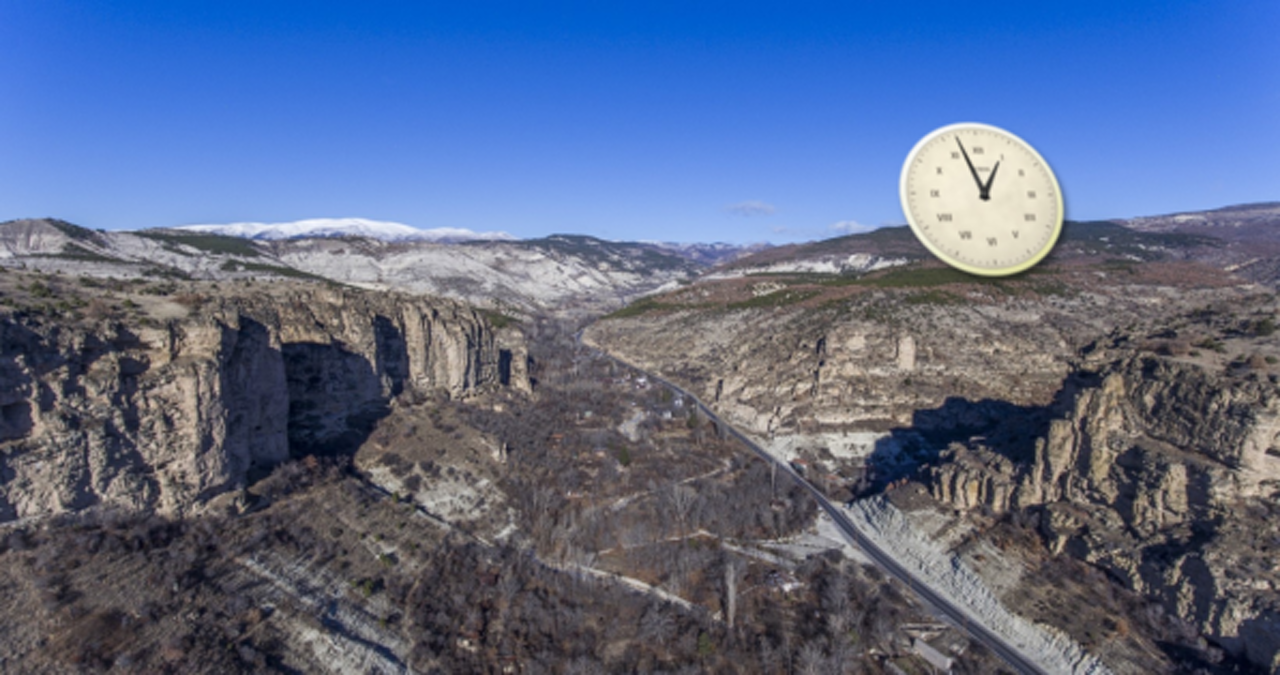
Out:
12.57
